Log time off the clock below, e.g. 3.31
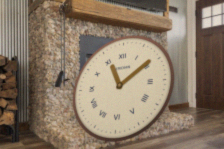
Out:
11.09
